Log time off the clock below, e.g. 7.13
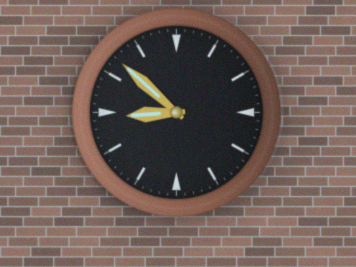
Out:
8.52
